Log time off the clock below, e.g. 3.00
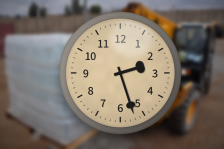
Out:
2.27
